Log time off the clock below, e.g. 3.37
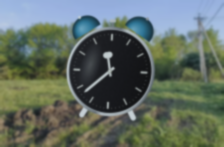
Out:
11.38
